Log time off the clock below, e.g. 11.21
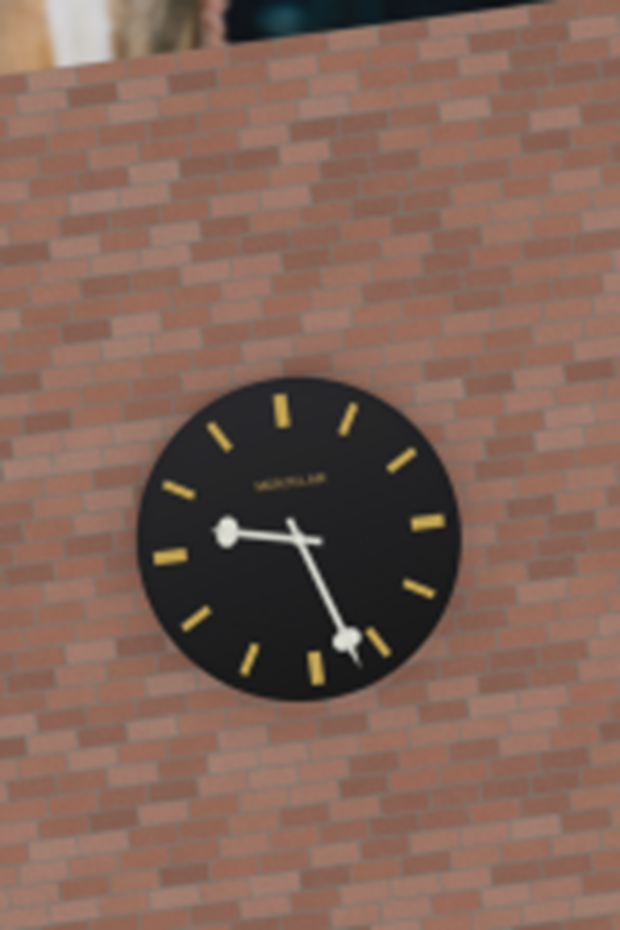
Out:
9.27
